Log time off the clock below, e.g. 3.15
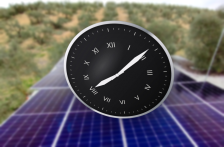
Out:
8.09
